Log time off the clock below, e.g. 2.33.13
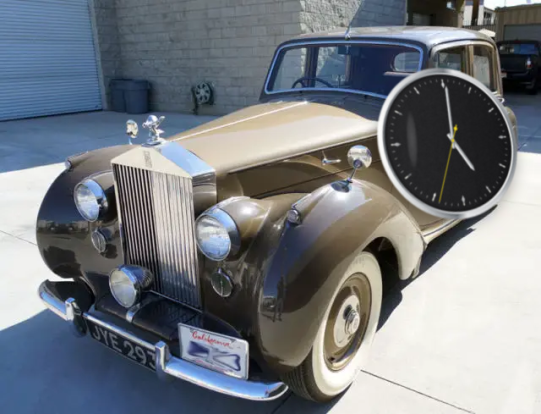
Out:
5.00.34
